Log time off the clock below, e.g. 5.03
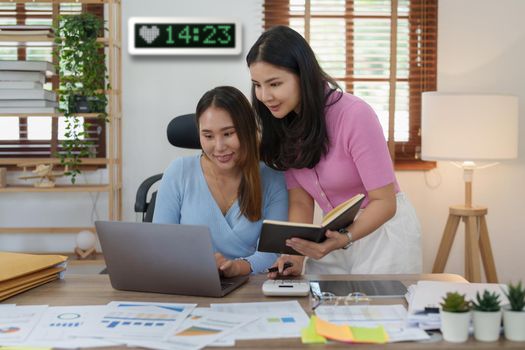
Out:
14.23
